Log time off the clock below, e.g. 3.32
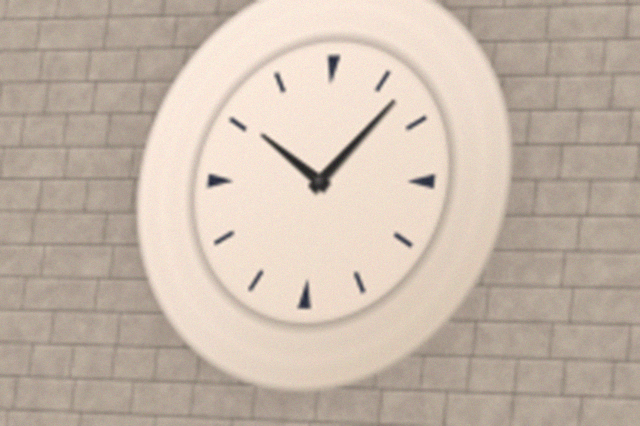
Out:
10.07
